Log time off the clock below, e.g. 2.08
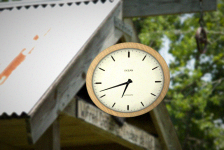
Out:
6.42
